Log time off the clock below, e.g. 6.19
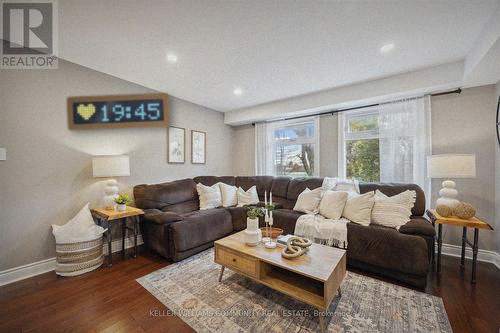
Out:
19.45
